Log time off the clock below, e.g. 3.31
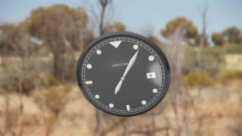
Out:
7.06
